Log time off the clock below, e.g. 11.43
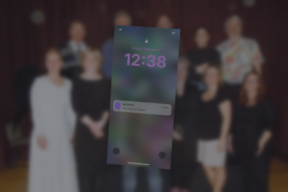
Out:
12.38
